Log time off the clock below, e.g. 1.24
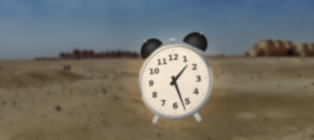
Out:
1.27
